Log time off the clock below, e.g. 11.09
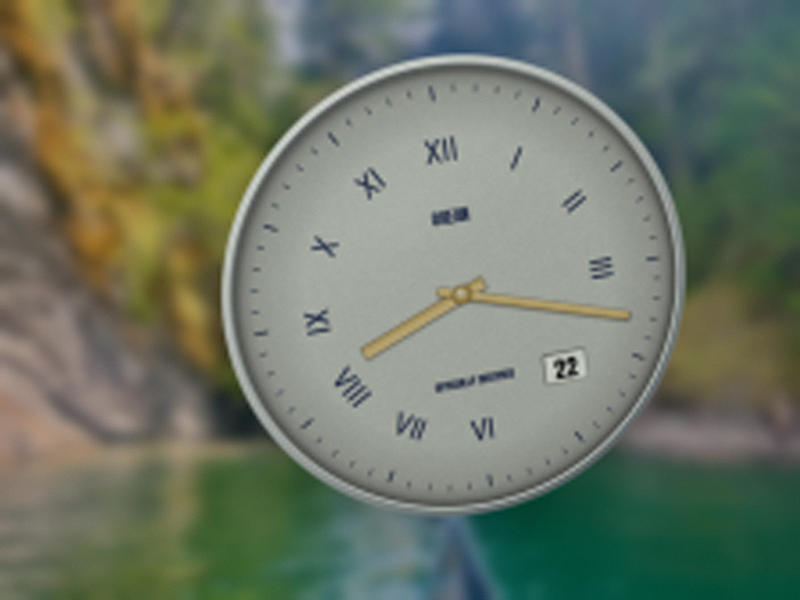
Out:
8.18
